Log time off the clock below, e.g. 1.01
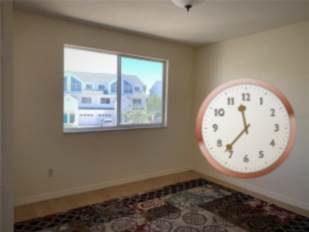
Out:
11.37
